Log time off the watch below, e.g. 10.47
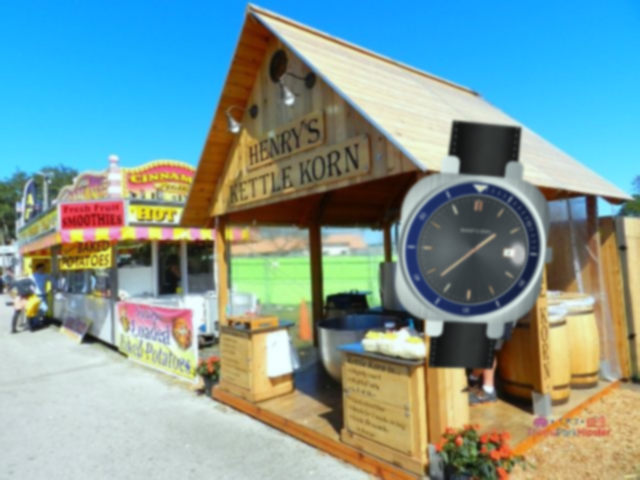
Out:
1.38
